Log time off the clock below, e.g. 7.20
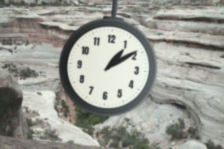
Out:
1.09
